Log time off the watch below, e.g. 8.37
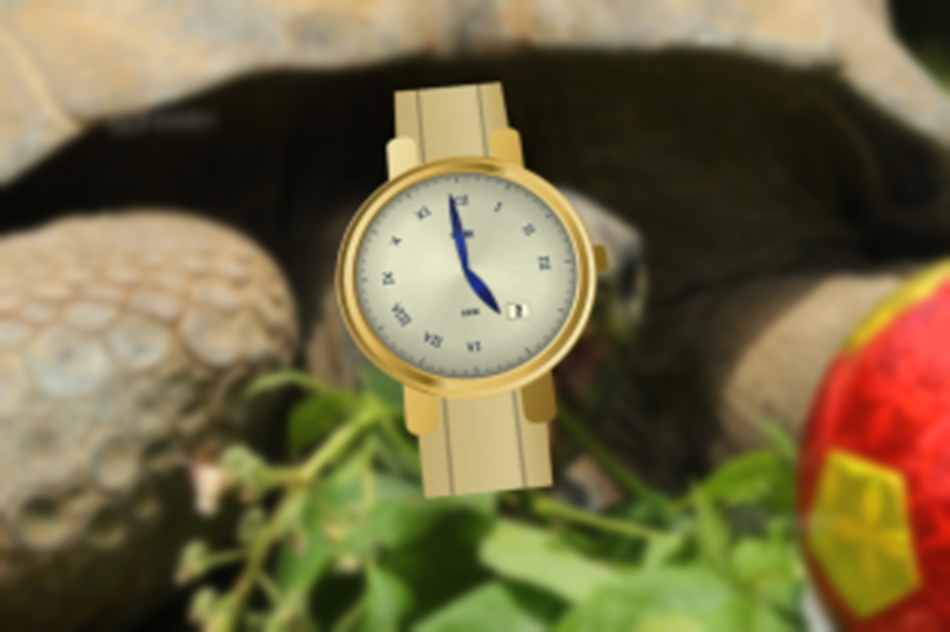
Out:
4.59
